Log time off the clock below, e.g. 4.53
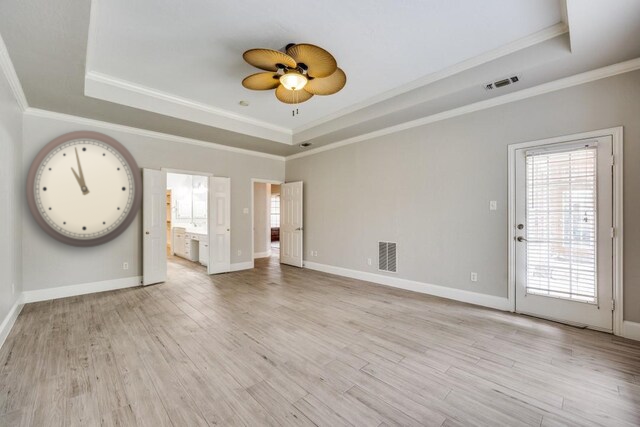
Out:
10.58
